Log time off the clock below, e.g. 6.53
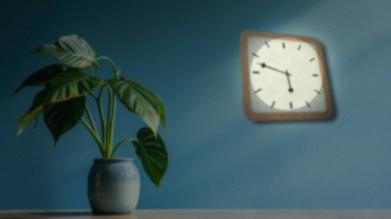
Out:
5.48
